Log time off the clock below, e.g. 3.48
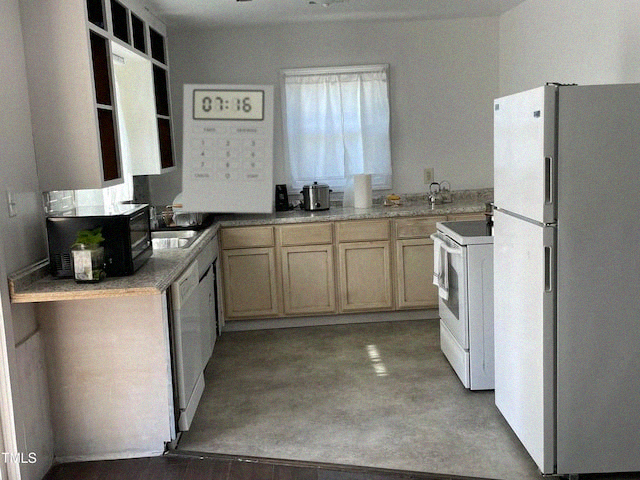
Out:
7.16
